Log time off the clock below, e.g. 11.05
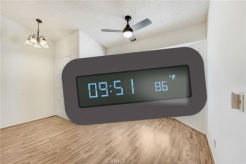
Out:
9.51
